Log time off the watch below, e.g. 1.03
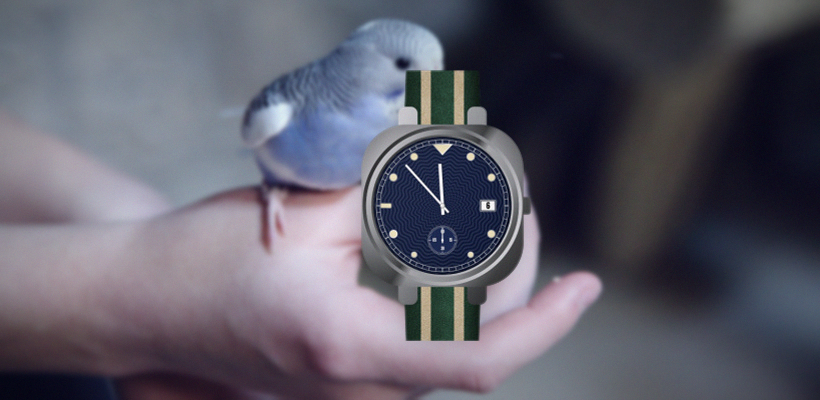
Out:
11.53
